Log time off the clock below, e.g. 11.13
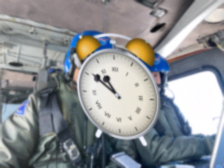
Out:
10.51
